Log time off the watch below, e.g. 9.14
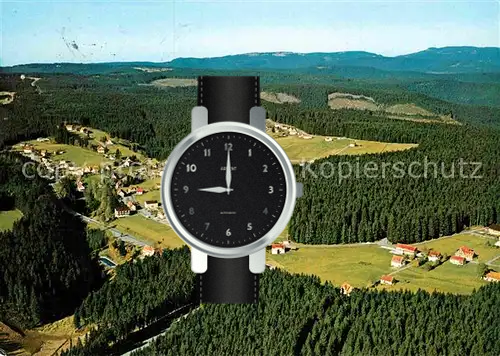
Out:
9.00
